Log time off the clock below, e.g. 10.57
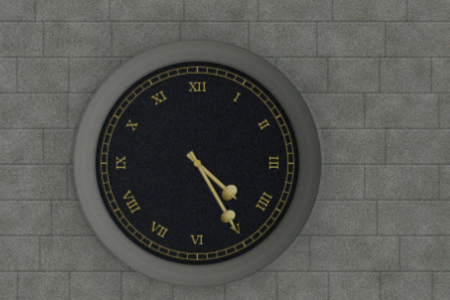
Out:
4.25
